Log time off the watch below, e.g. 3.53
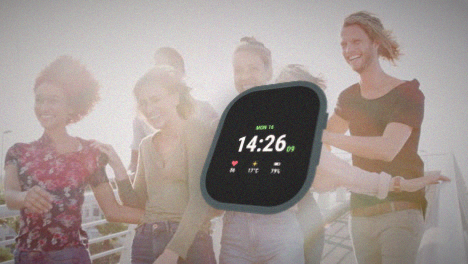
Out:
14.26
